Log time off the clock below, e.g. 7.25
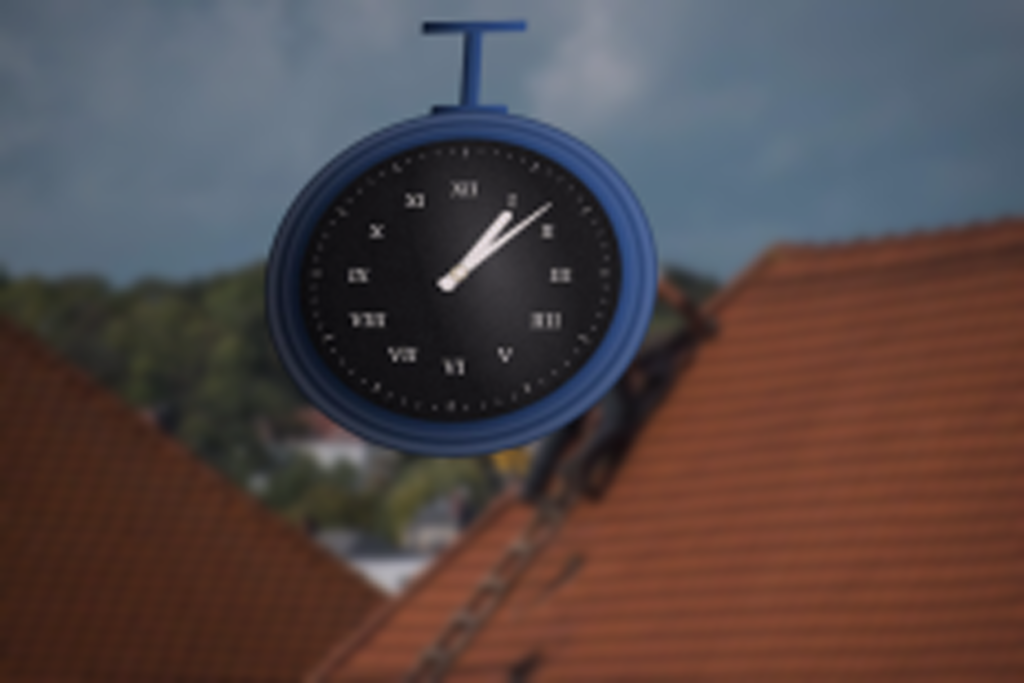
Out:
1.08
